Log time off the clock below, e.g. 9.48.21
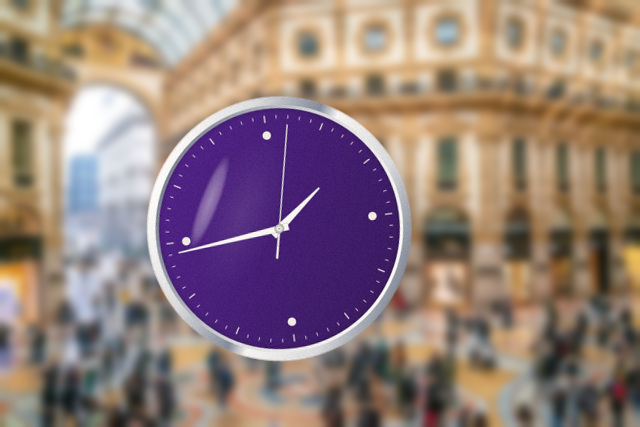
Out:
1.44.02
